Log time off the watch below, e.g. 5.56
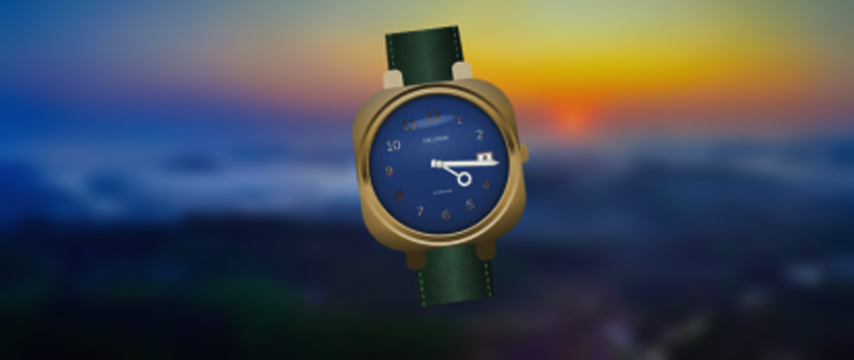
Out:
4.16
